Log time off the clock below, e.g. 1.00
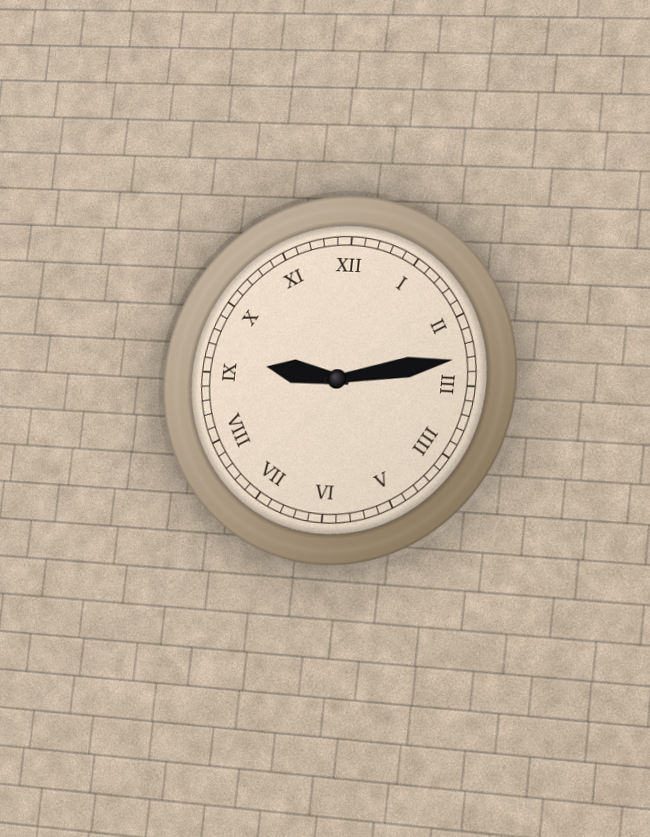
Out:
9.13
